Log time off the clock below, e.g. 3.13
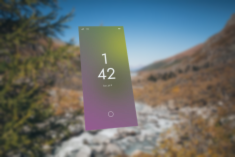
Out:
1.42
